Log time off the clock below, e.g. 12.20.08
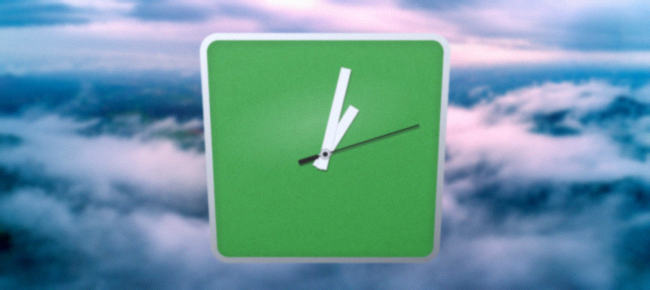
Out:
1.02.12
